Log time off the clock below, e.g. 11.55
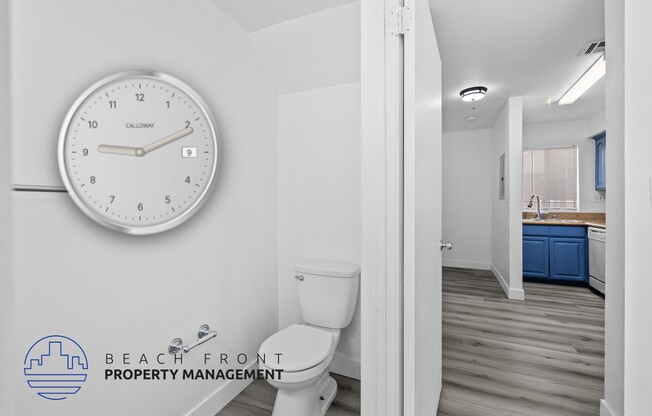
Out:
9.11
